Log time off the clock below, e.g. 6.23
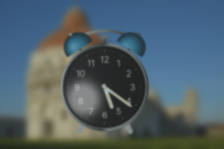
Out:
5.21
